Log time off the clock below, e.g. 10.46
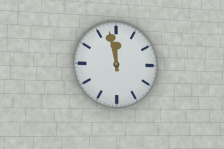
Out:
11.58
